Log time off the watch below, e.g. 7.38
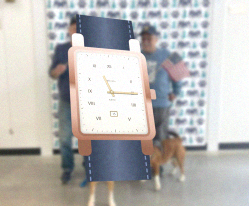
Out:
11.15
